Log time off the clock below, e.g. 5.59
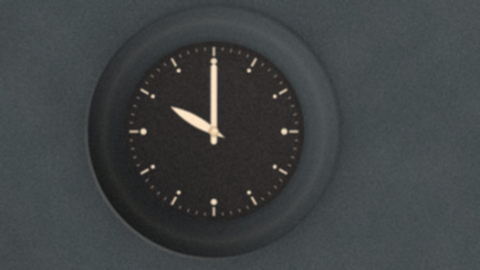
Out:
10.00
